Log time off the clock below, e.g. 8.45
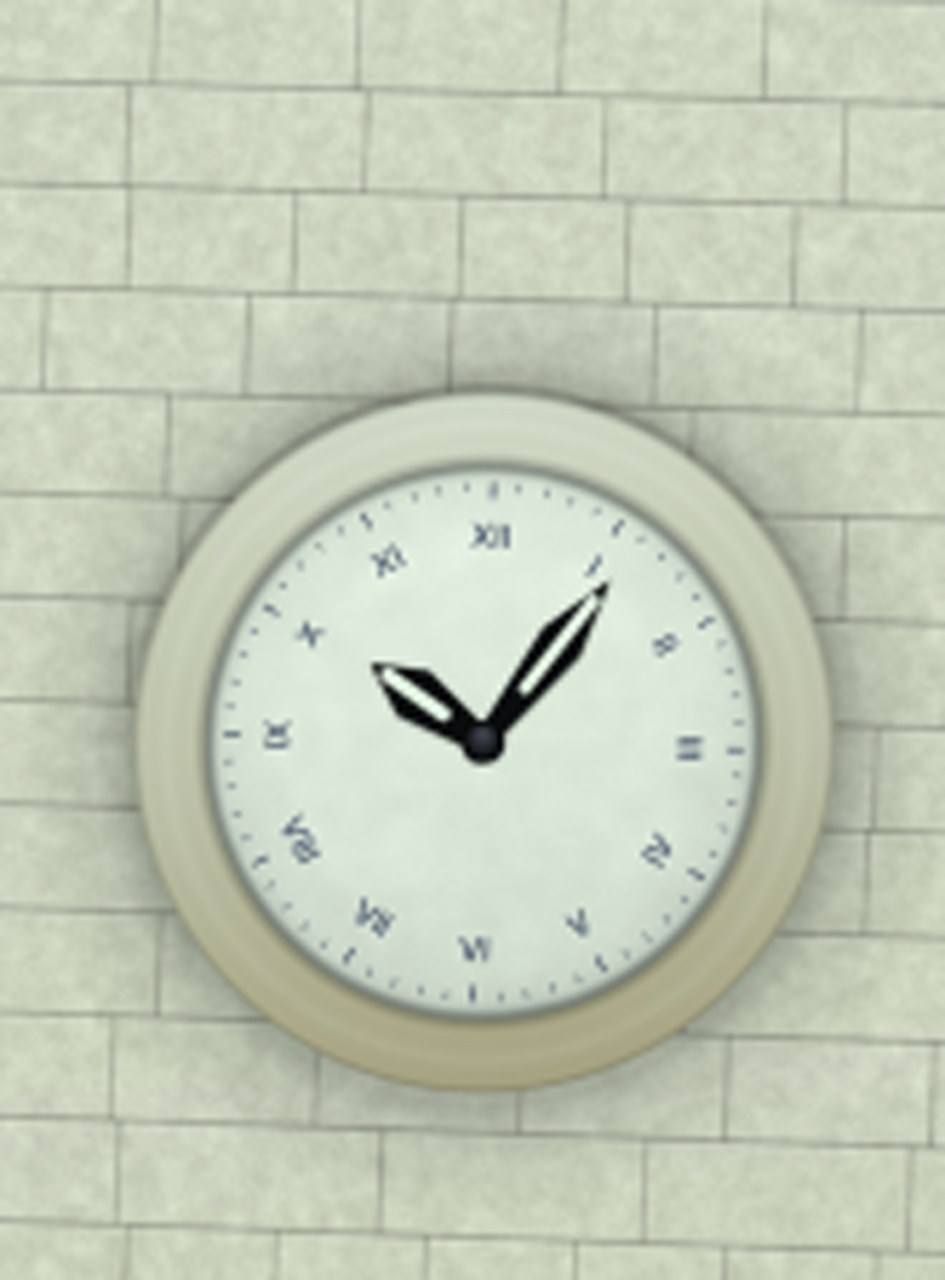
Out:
10.06
